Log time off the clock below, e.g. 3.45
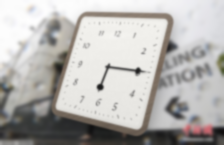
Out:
6.15
